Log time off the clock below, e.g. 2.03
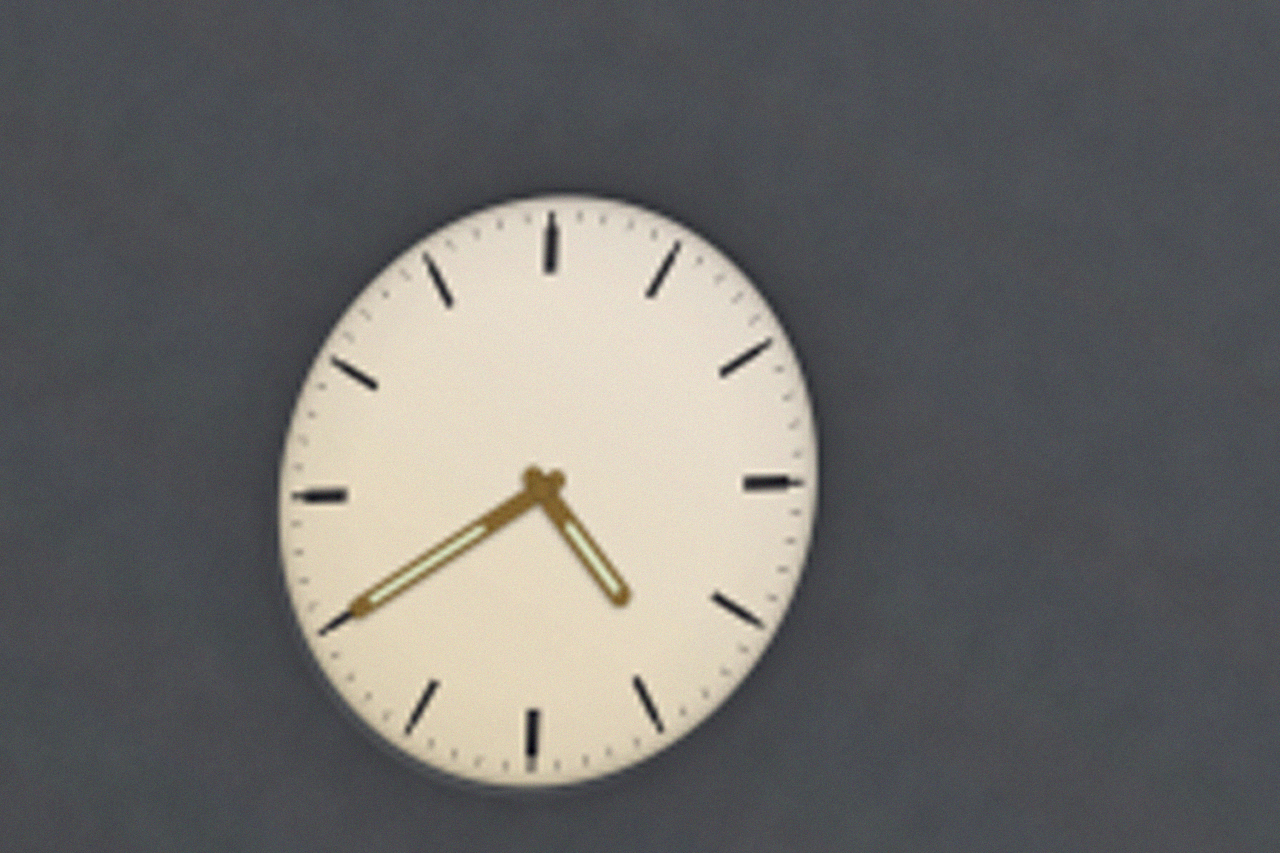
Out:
4.40
